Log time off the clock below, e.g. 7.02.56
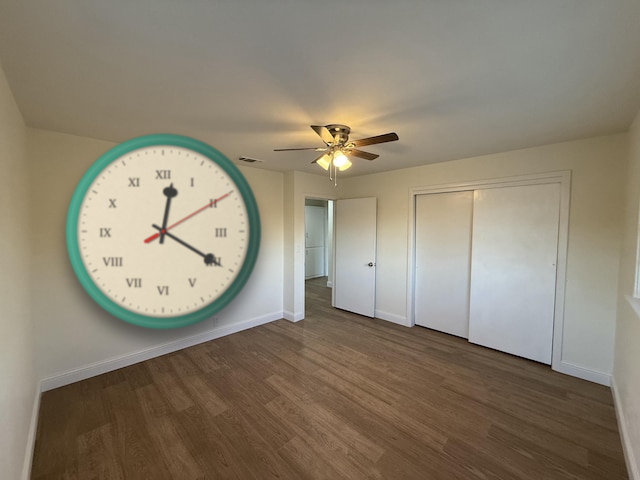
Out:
12.20.10
